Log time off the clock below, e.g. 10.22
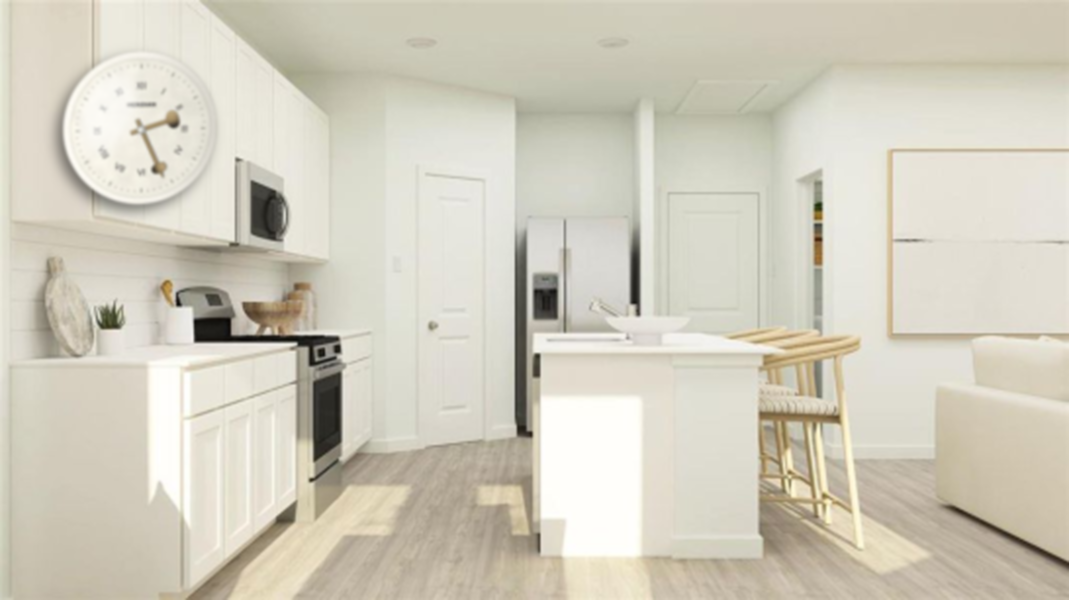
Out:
2.26
